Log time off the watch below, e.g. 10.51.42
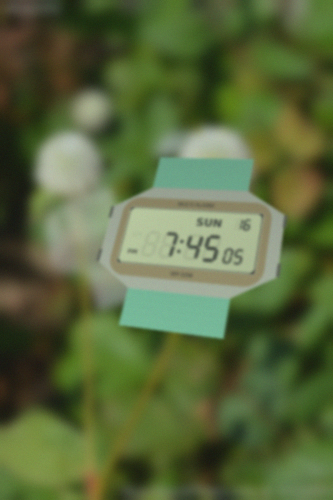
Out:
7.45.05
